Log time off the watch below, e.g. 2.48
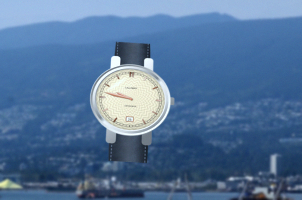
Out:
9.47
